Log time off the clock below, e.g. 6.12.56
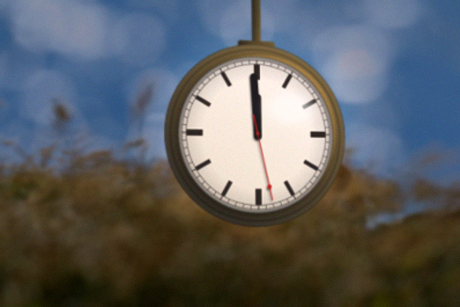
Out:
11.59.28
